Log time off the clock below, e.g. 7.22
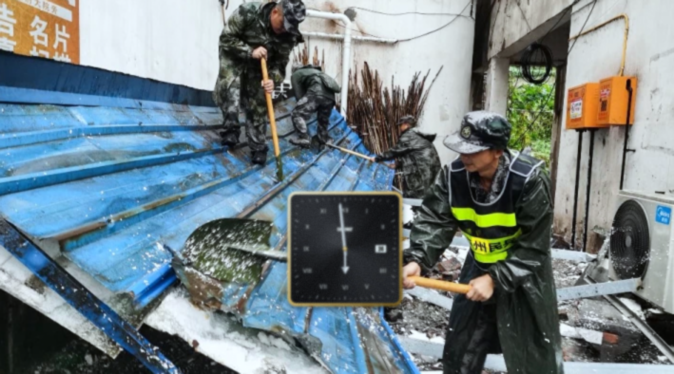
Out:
5.59
